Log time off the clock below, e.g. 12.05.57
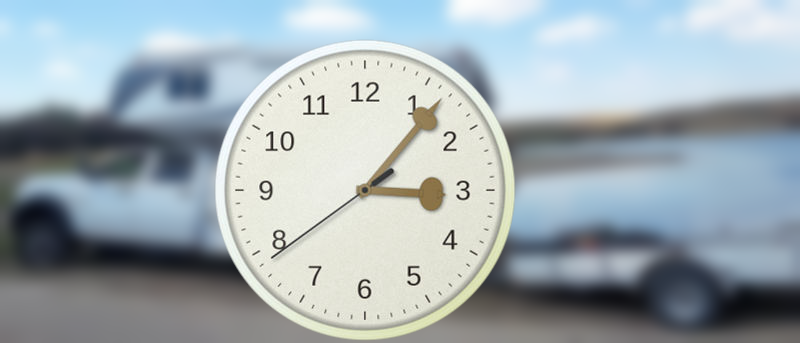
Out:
3.06.39
